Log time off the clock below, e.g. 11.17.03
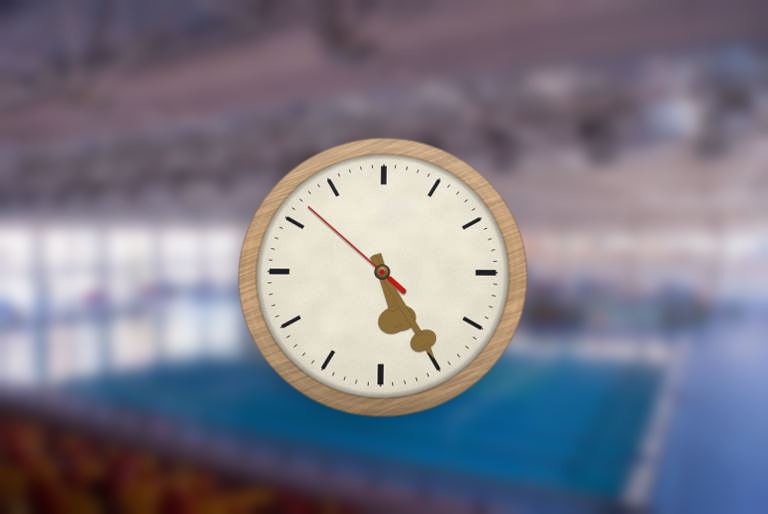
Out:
5.24.52
